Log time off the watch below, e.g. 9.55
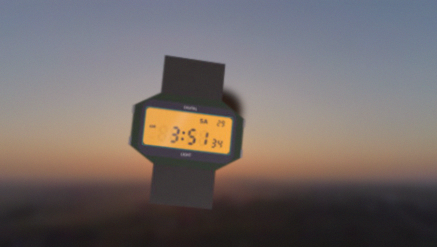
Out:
3.51
